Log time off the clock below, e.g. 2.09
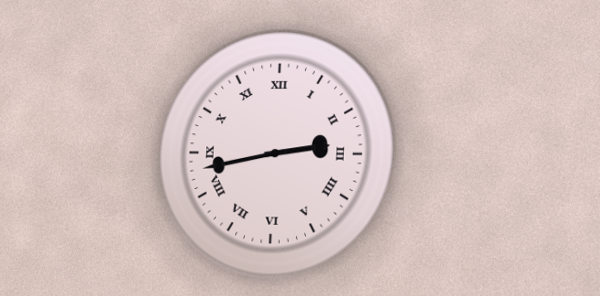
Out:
2.43
